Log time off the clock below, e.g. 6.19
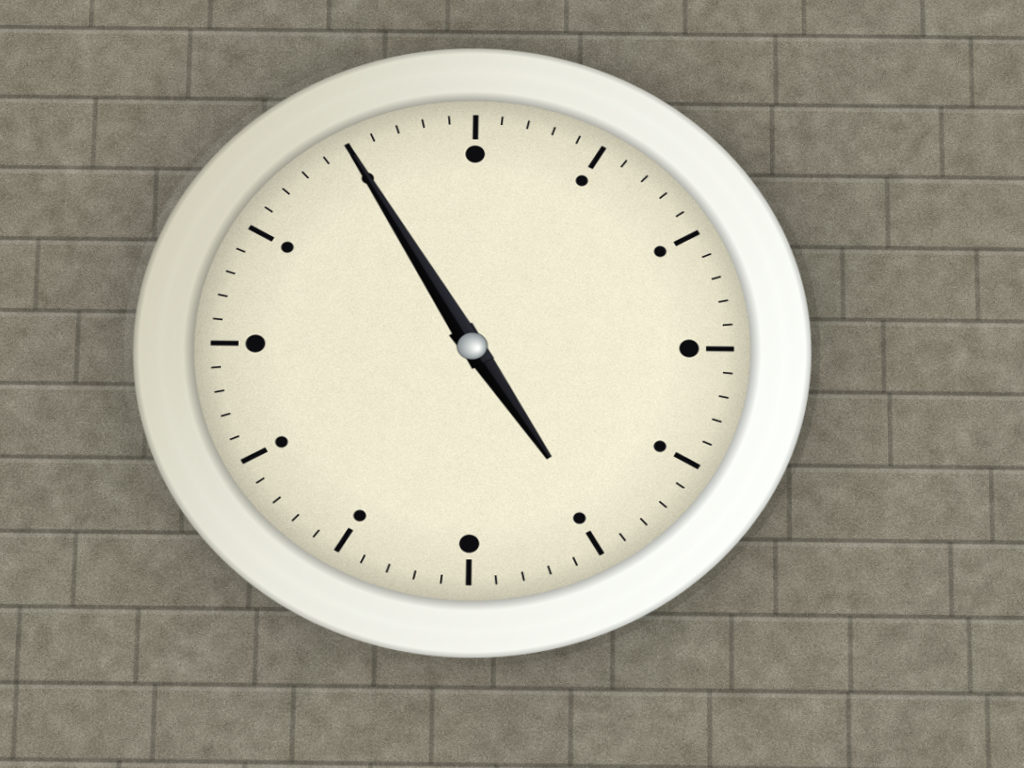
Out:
4.55
